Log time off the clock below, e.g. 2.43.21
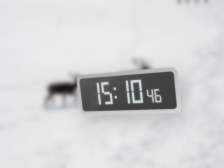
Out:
15.10.46
